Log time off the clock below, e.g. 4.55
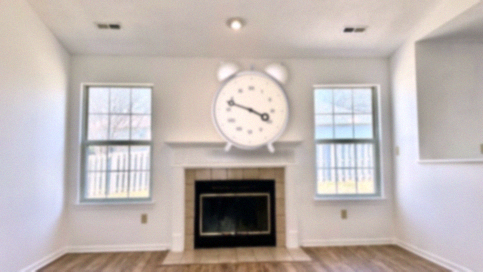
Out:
3.48
